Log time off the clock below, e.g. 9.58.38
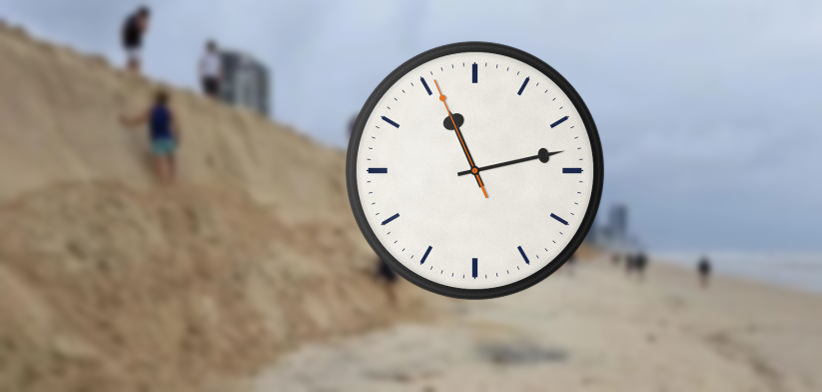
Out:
11.12.56
